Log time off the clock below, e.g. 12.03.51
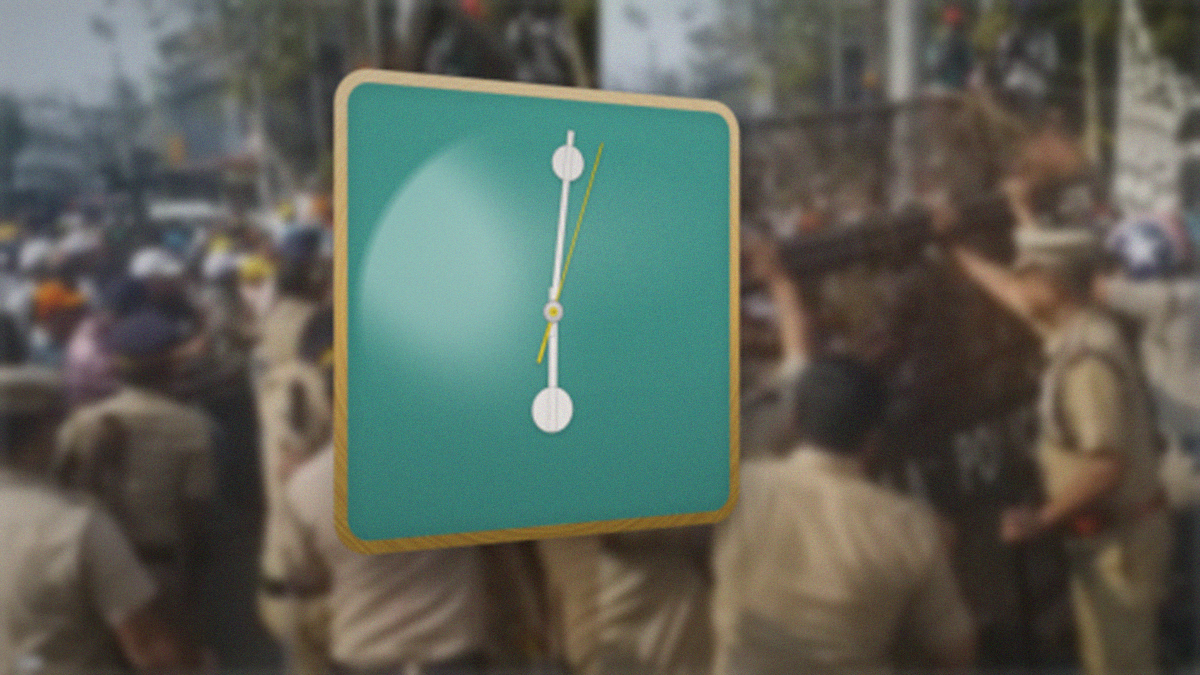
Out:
6.01.03
